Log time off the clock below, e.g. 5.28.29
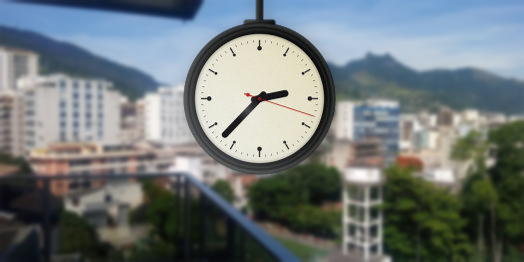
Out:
2.37.18
